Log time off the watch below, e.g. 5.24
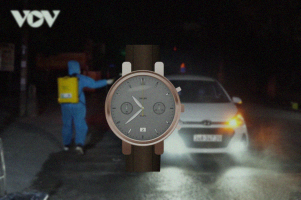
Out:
10.38
